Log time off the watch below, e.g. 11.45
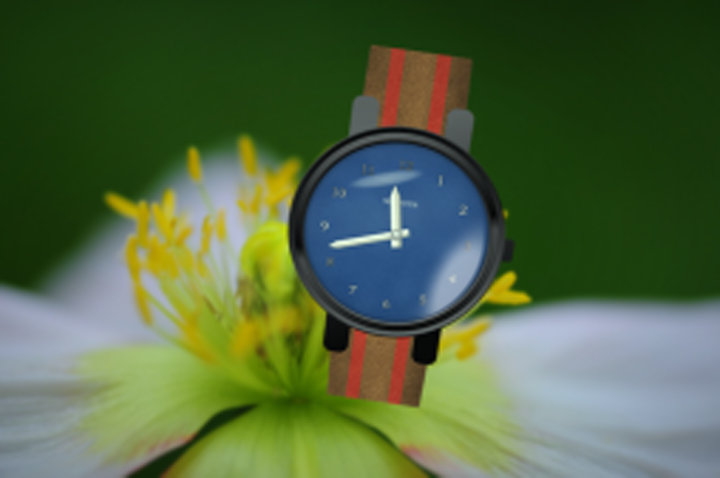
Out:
11.42
